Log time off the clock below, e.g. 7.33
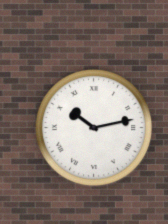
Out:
10.13
